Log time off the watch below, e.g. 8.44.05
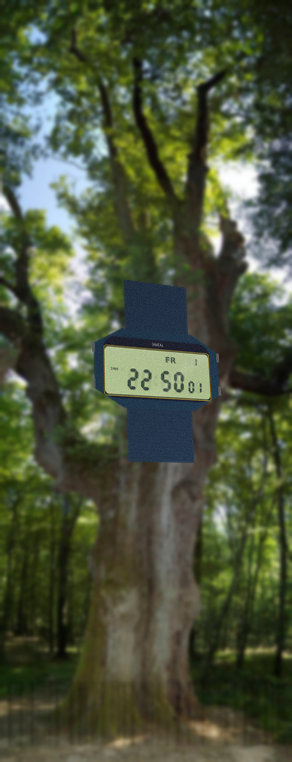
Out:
22.50.01
